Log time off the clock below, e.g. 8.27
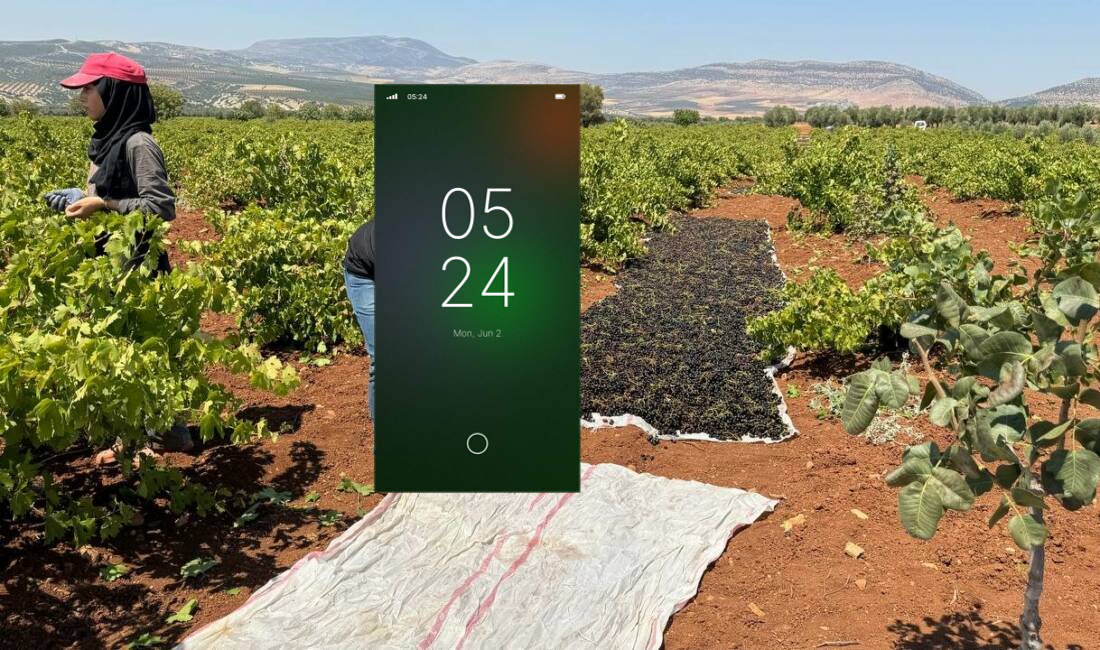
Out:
5.24
